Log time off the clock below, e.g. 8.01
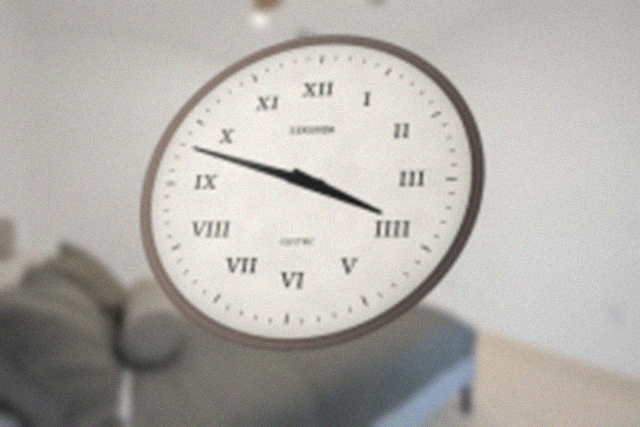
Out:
3.48
